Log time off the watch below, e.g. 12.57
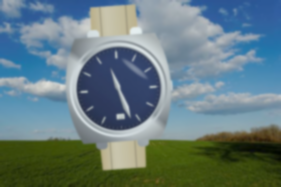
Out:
11.27
